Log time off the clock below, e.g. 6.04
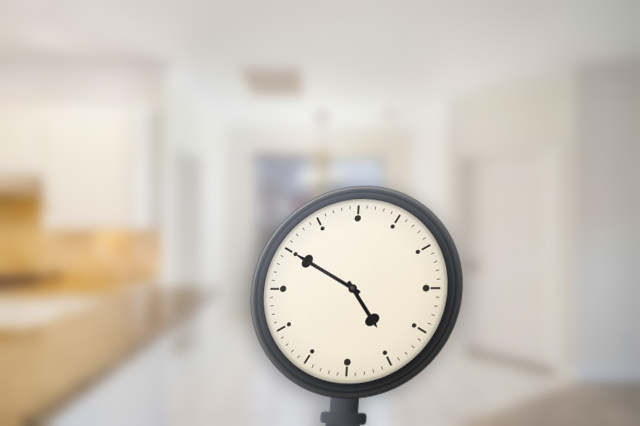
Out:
4.50
